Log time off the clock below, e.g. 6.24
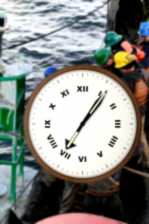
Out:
7.06
